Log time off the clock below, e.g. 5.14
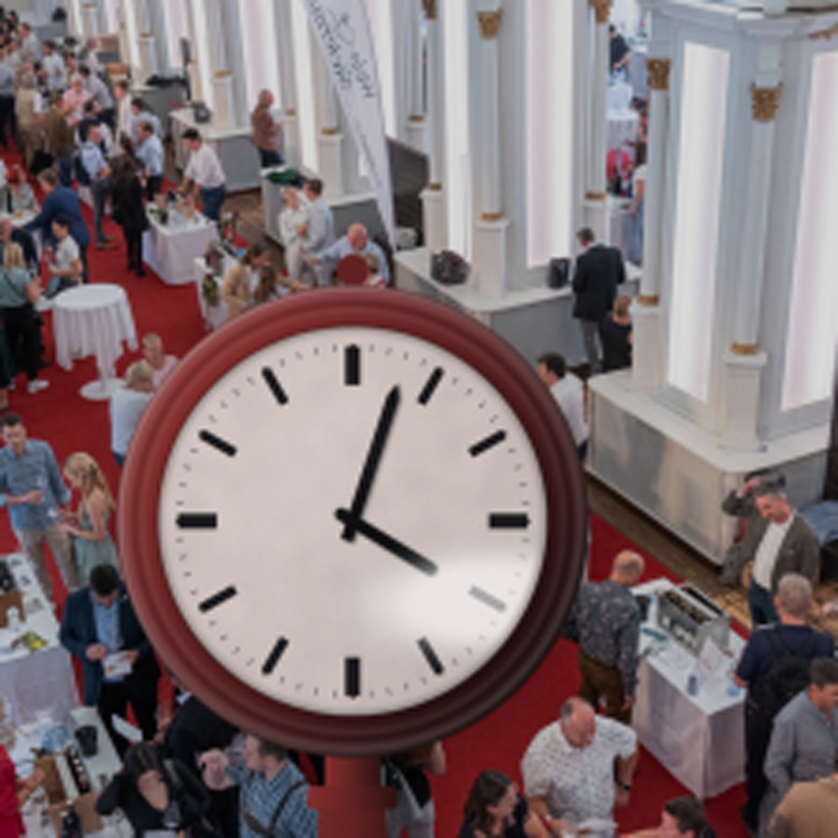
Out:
4.03
